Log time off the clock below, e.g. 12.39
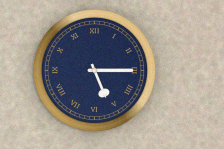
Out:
5.15
